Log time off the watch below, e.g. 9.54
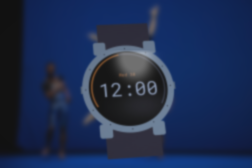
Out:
12.00
